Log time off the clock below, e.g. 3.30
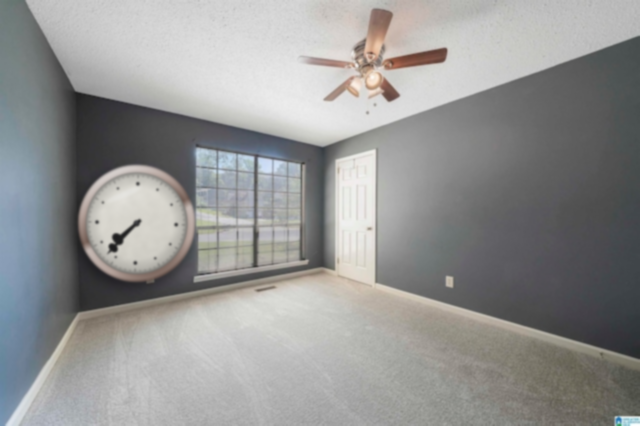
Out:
7.37
